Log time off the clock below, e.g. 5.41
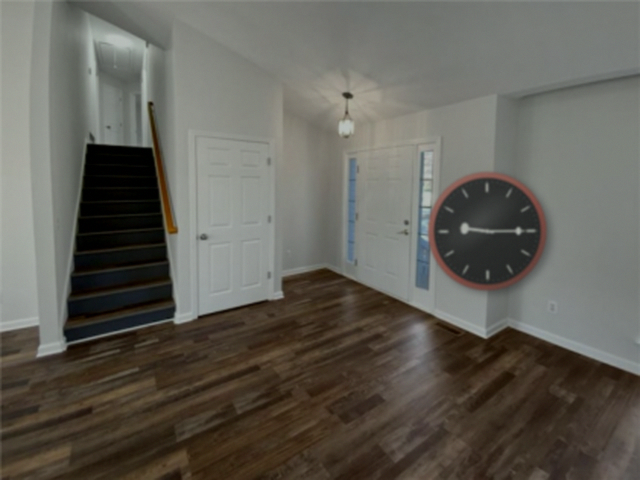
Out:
9.15
